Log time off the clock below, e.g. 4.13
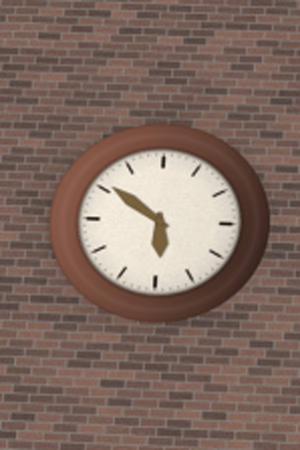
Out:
5.51
